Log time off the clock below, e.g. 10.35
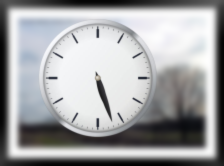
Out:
5.27
